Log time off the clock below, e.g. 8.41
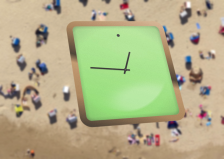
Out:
12.46
